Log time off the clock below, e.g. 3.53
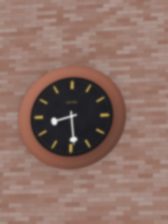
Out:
8.29
